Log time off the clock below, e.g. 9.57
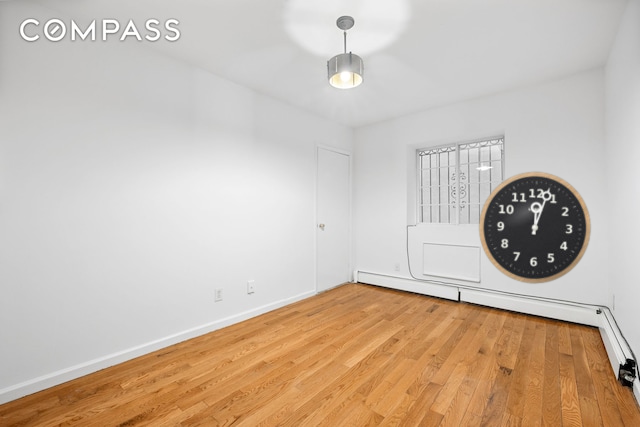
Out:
12.03
